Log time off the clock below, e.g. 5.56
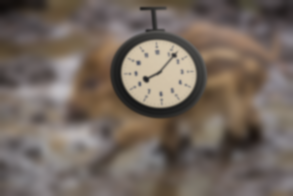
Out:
8.07
